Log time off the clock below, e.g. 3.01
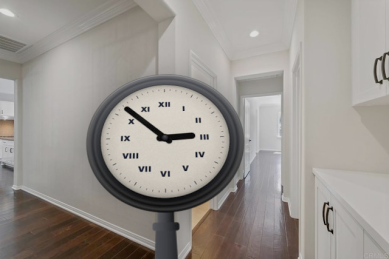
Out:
2.52
